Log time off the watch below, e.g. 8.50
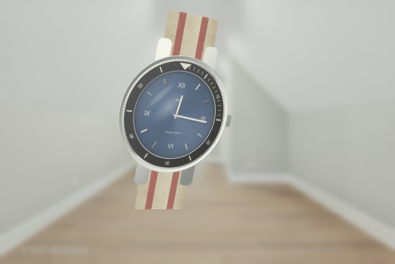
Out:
12.16
